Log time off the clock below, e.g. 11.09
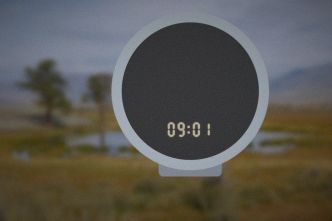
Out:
9.01
